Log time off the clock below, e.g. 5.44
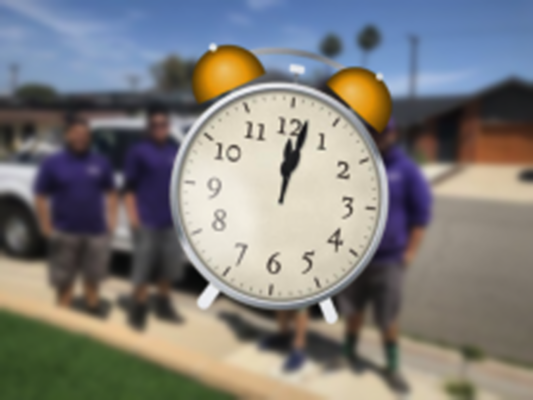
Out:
12.02
